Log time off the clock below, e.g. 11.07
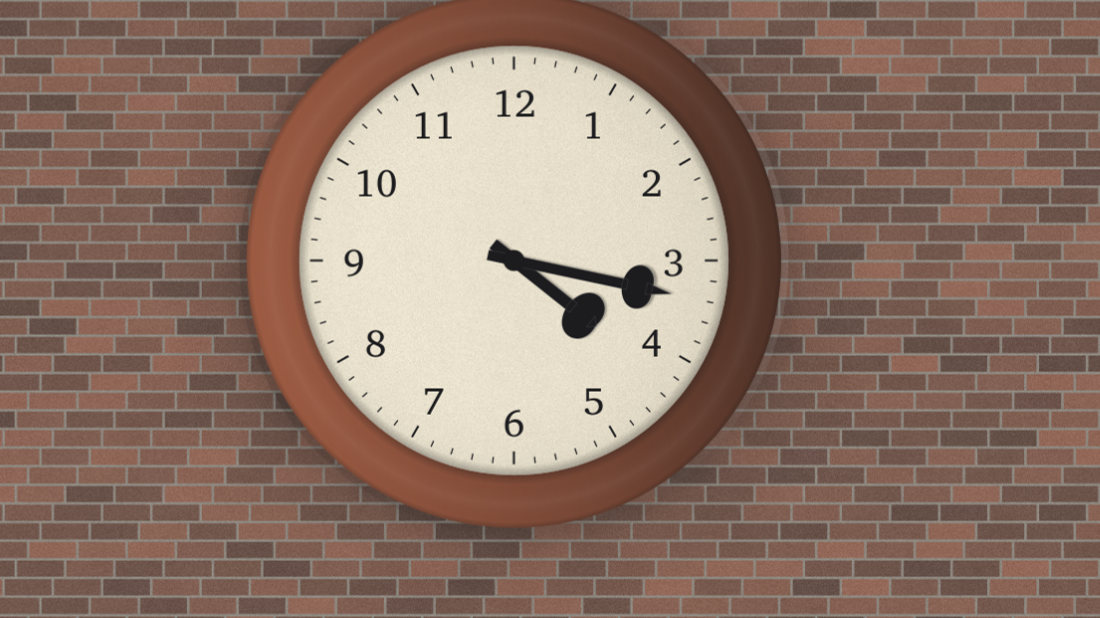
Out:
4.17
